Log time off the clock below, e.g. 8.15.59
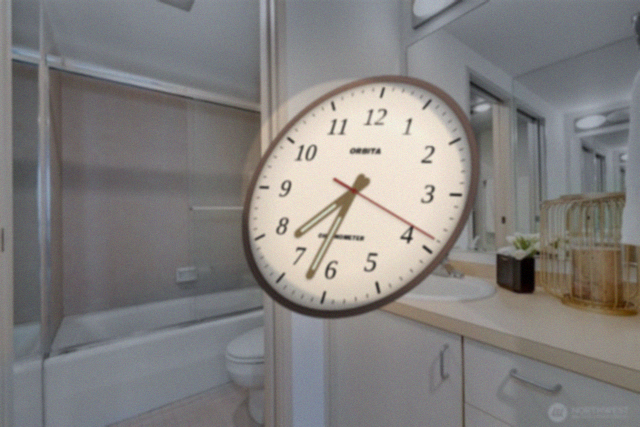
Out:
7.32.19
